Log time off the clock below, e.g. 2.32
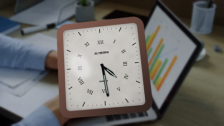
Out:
4.29
